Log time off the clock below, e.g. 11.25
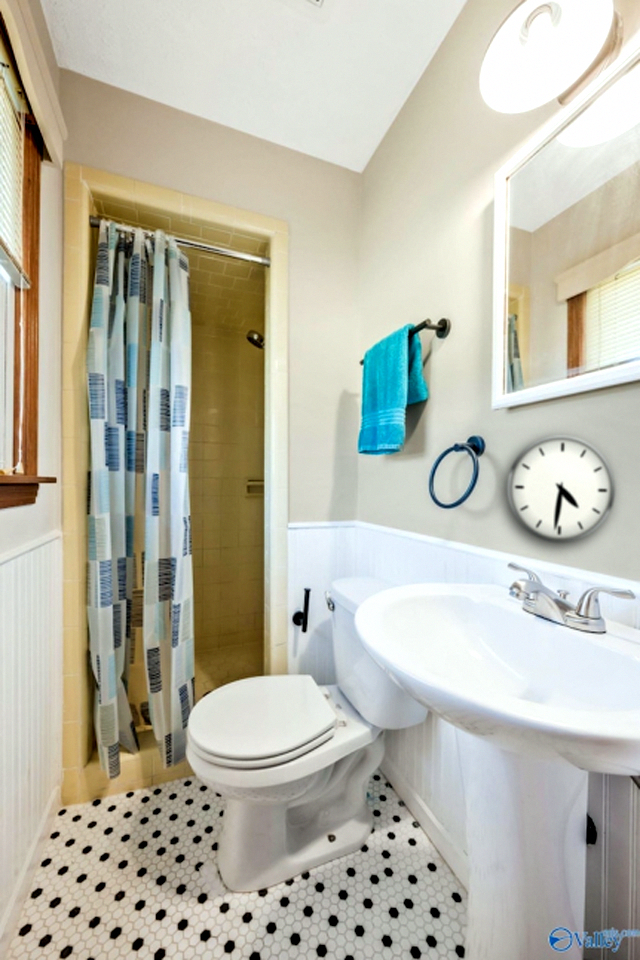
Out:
4.31
